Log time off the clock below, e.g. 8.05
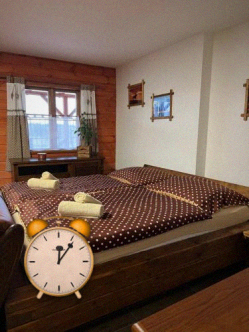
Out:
12.06
